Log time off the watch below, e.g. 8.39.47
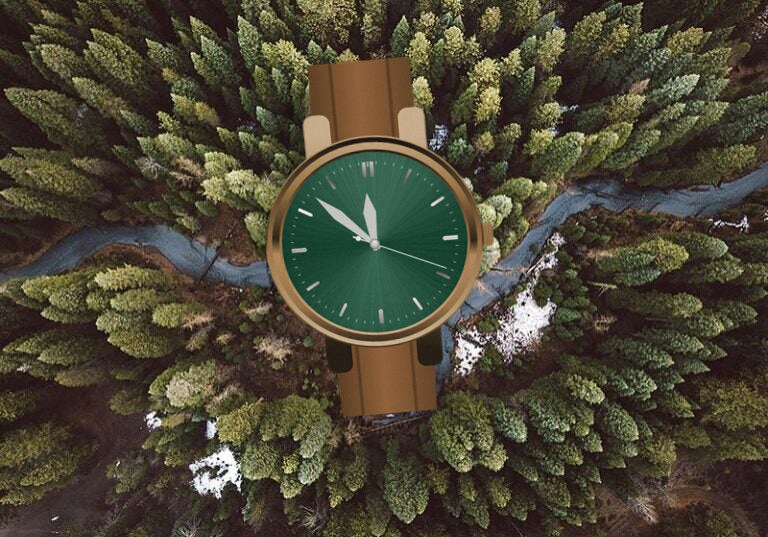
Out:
11.52.19
